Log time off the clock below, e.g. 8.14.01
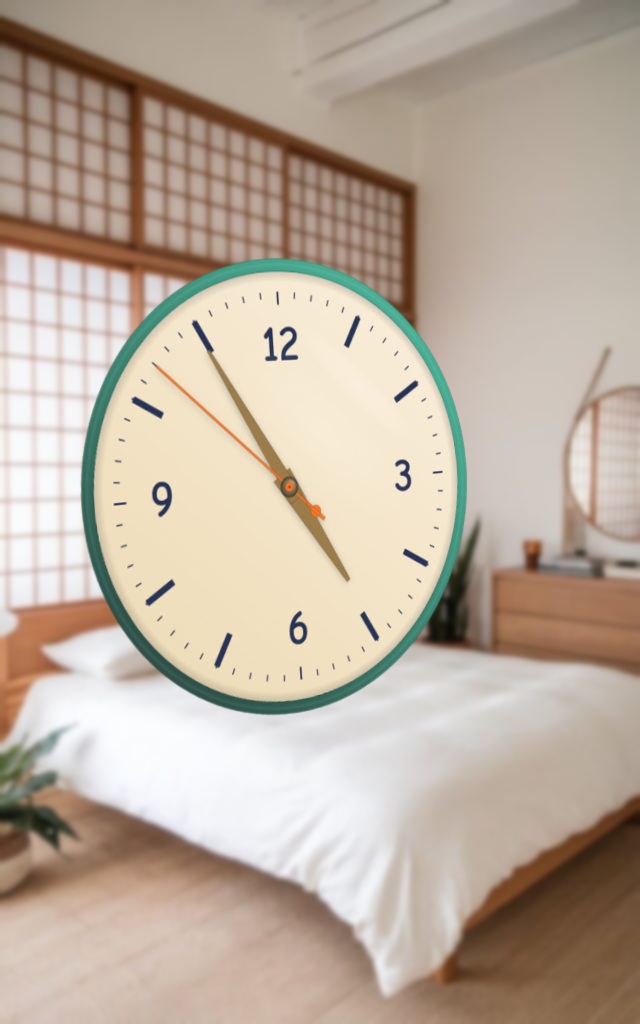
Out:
4.54.52
